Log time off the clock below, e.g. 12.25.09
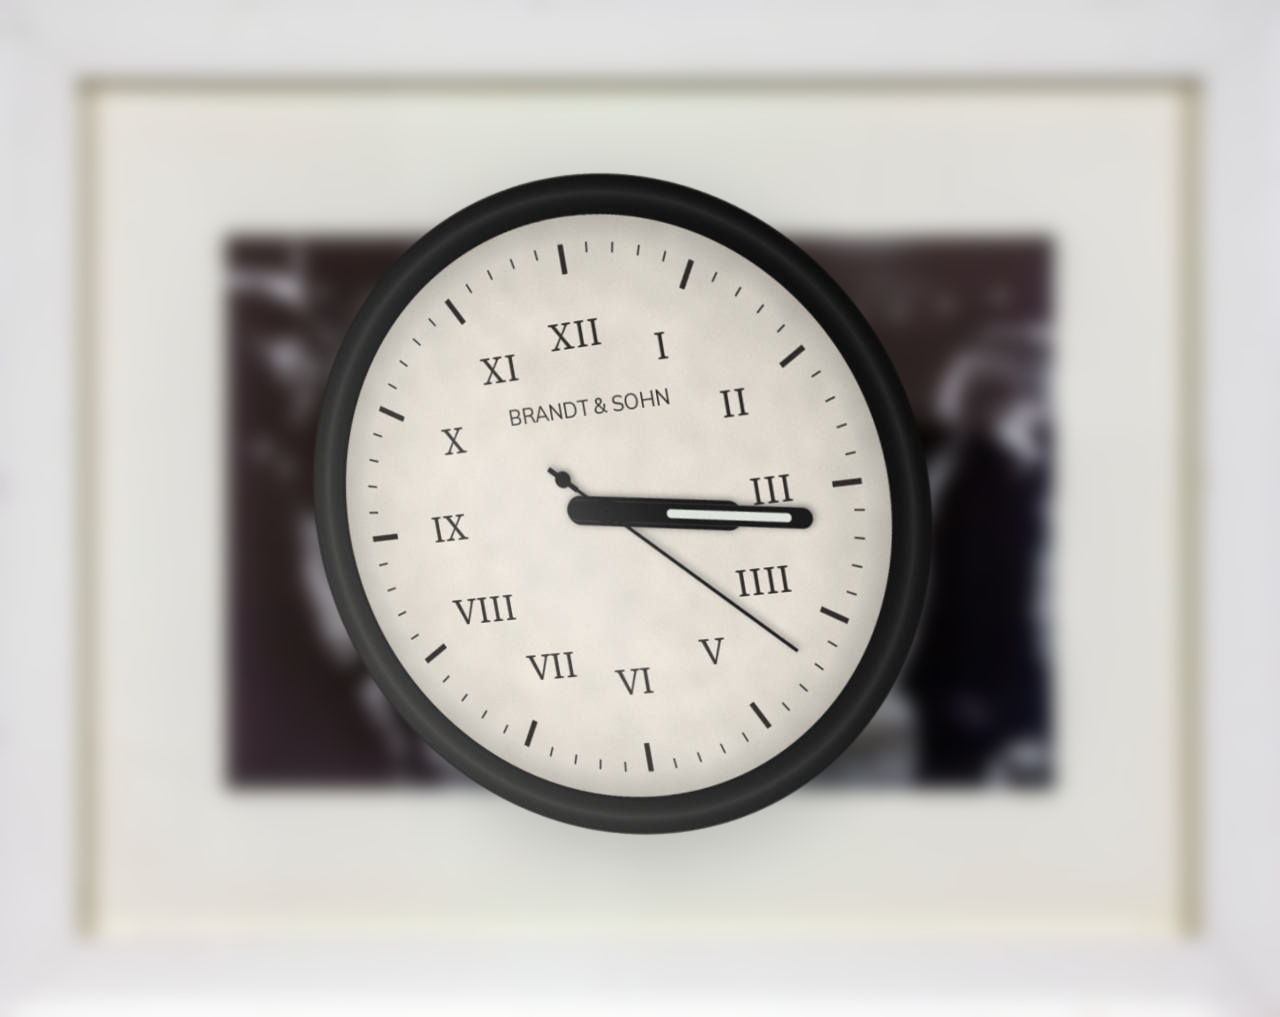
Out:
3.16.22
